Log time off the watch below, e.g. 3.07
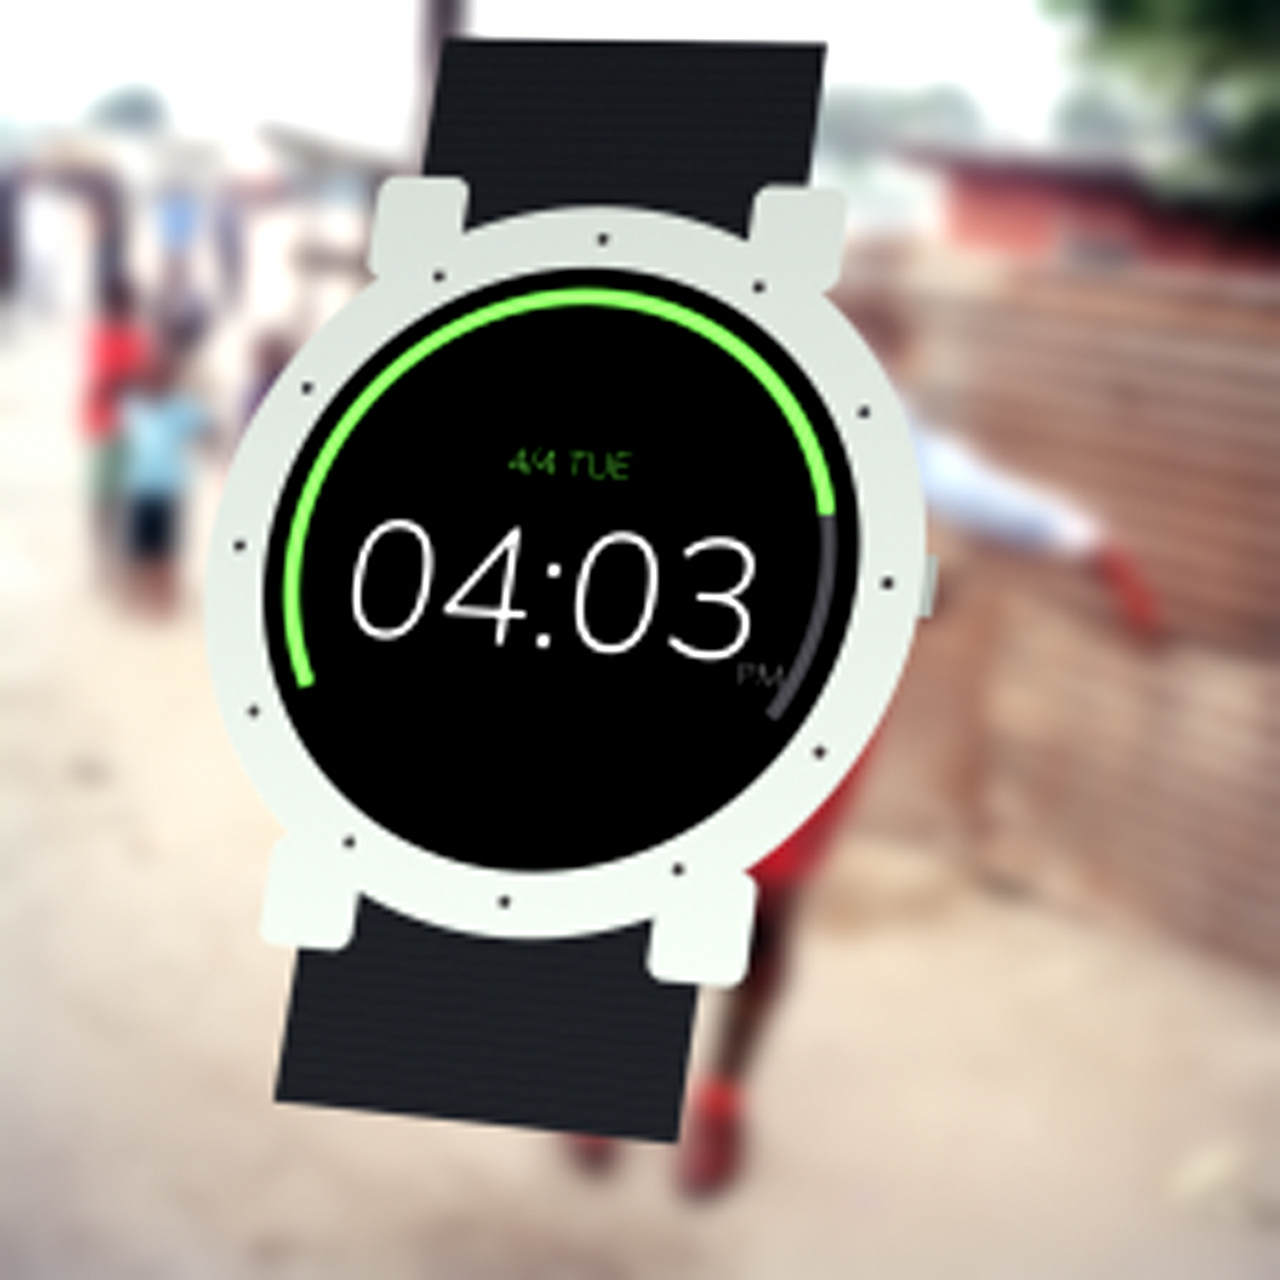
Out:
4.03
